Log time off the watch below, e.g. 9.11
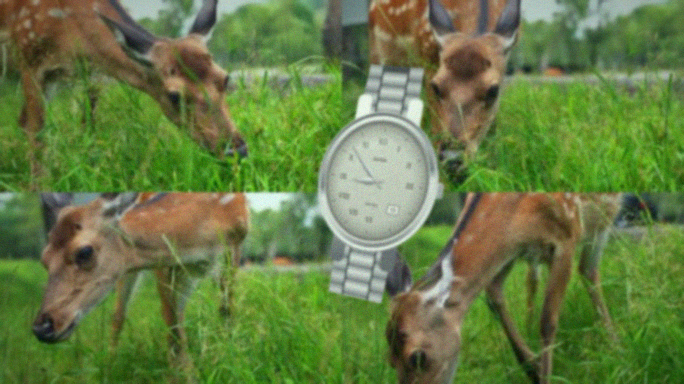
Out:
8.52
